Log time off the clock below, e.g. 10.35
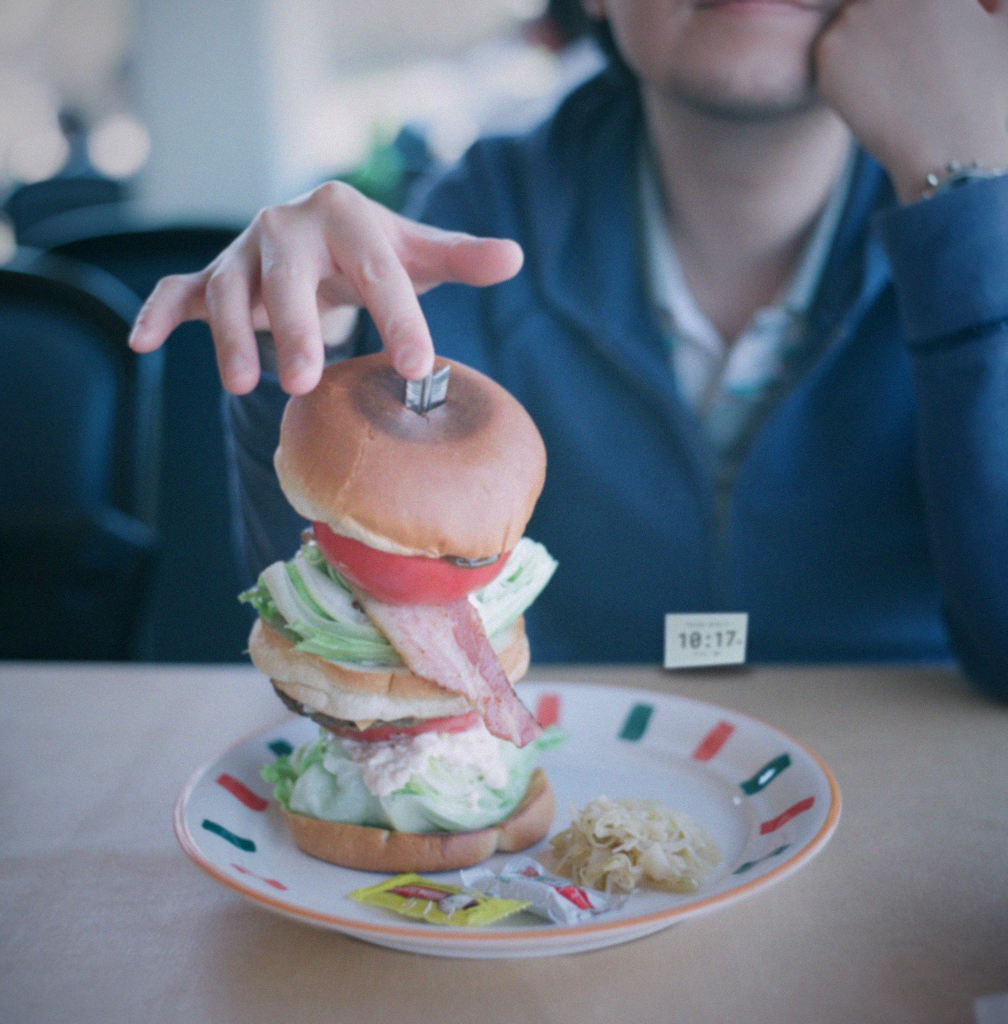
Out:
10.17
